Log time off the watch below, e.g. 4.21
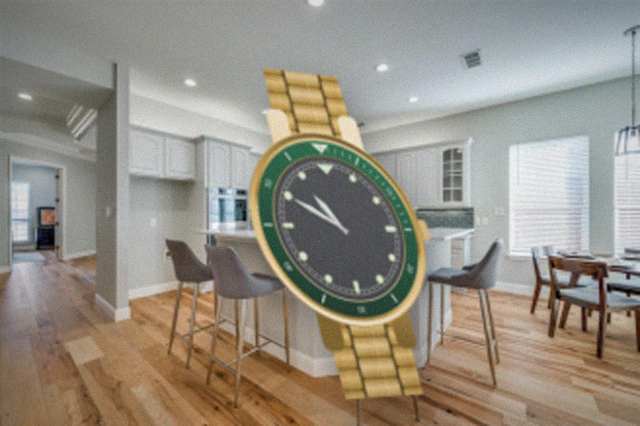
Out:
10.50
